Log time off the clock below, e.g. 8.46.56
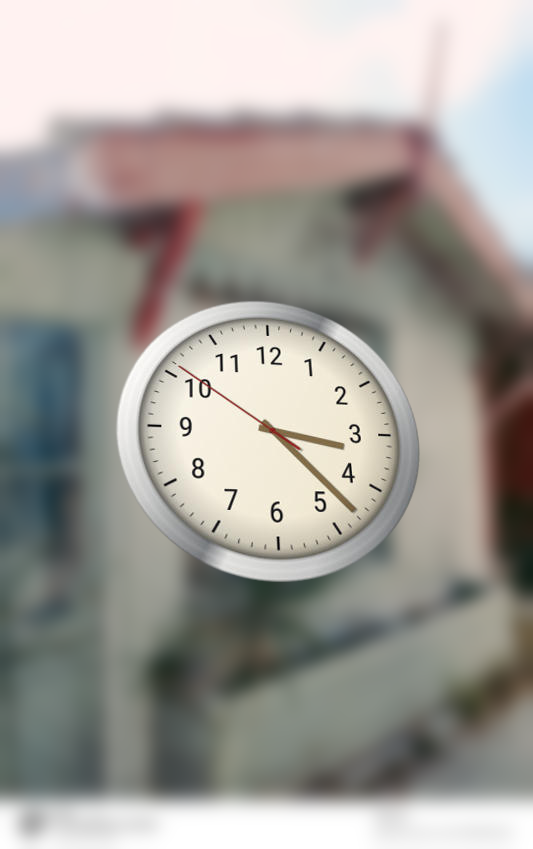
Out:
3.22.51
